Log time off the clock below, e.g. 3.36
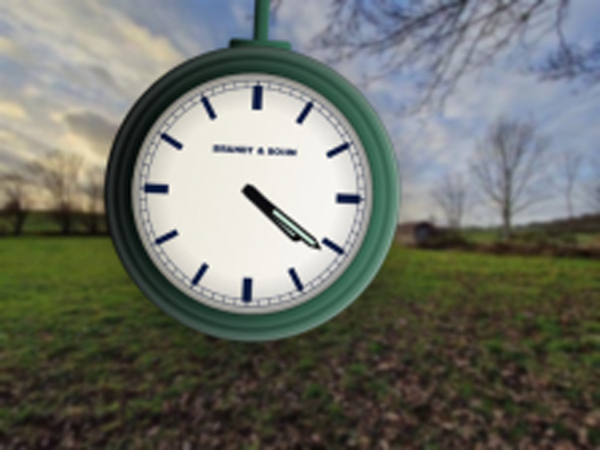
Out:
4.21
